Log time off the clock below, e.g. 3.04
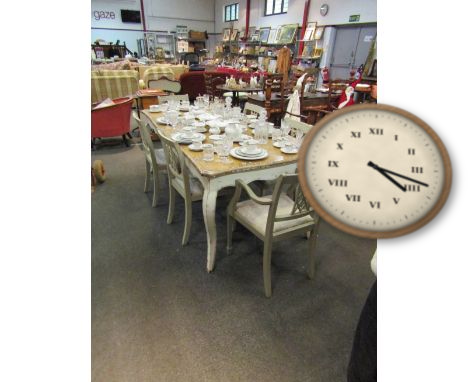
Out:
4.18
